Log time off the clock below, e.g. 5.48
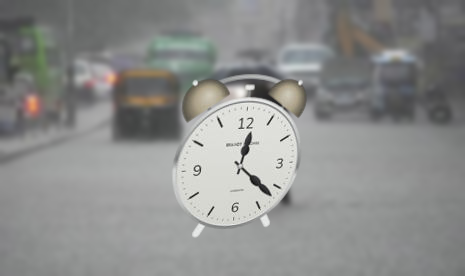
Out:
12.22
